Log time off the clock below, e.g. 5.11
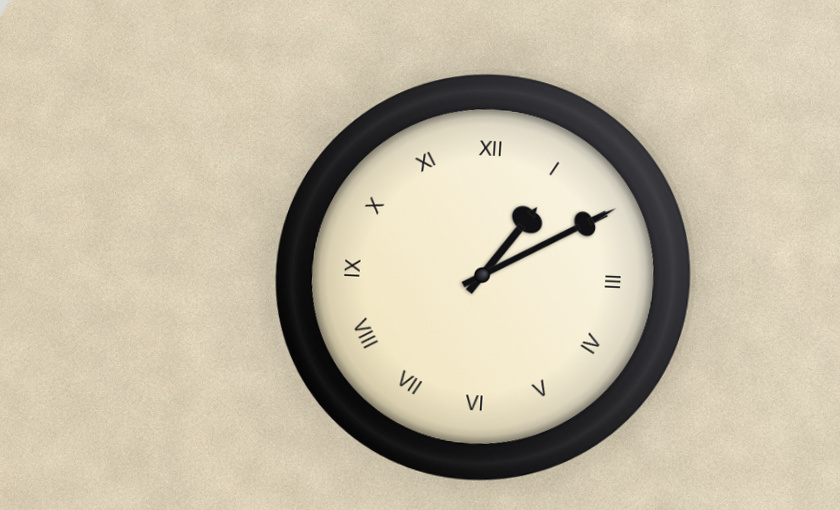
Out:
1.10
